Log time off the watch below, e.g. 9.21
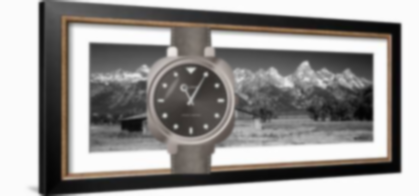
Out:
11.05
